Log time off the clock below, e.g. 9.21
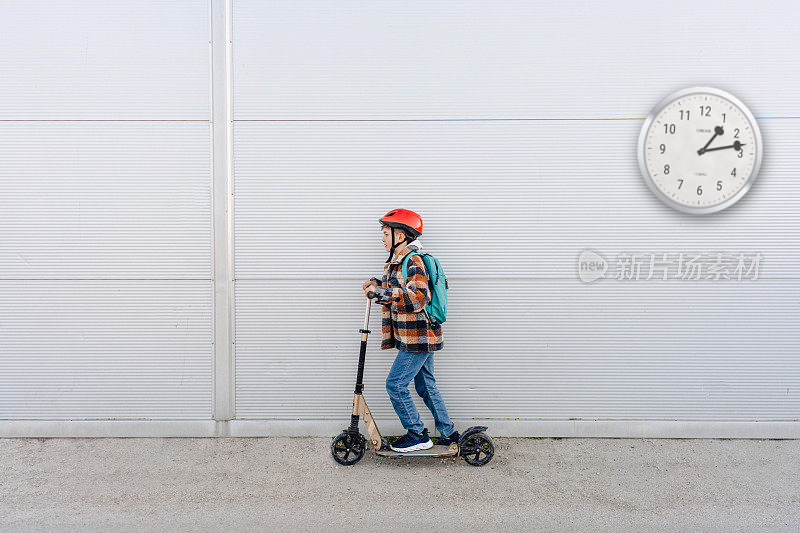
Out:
1.13
